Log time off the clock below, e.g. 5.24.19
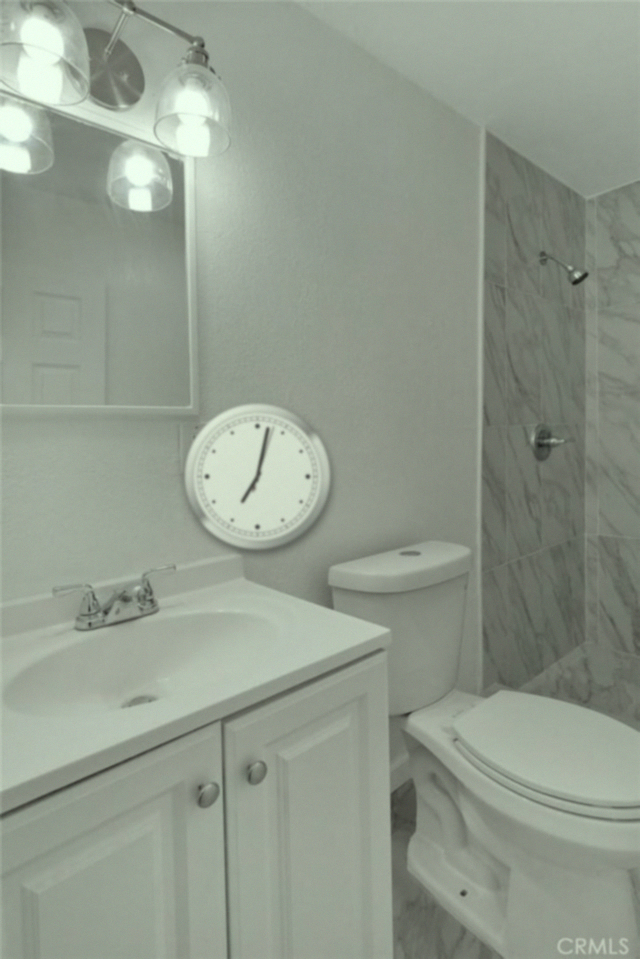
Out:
7.02.03
